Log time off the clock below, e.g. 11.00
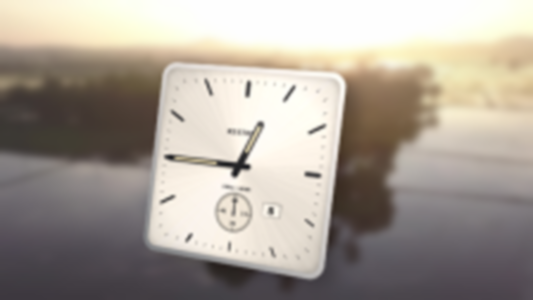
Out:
12.45
